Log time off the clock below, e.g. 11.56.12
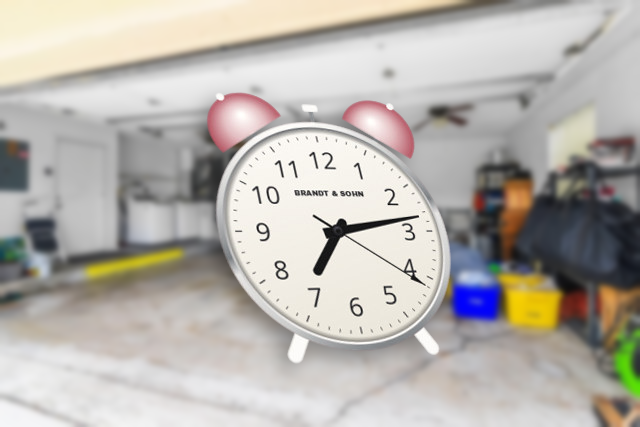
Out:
7.13.21
